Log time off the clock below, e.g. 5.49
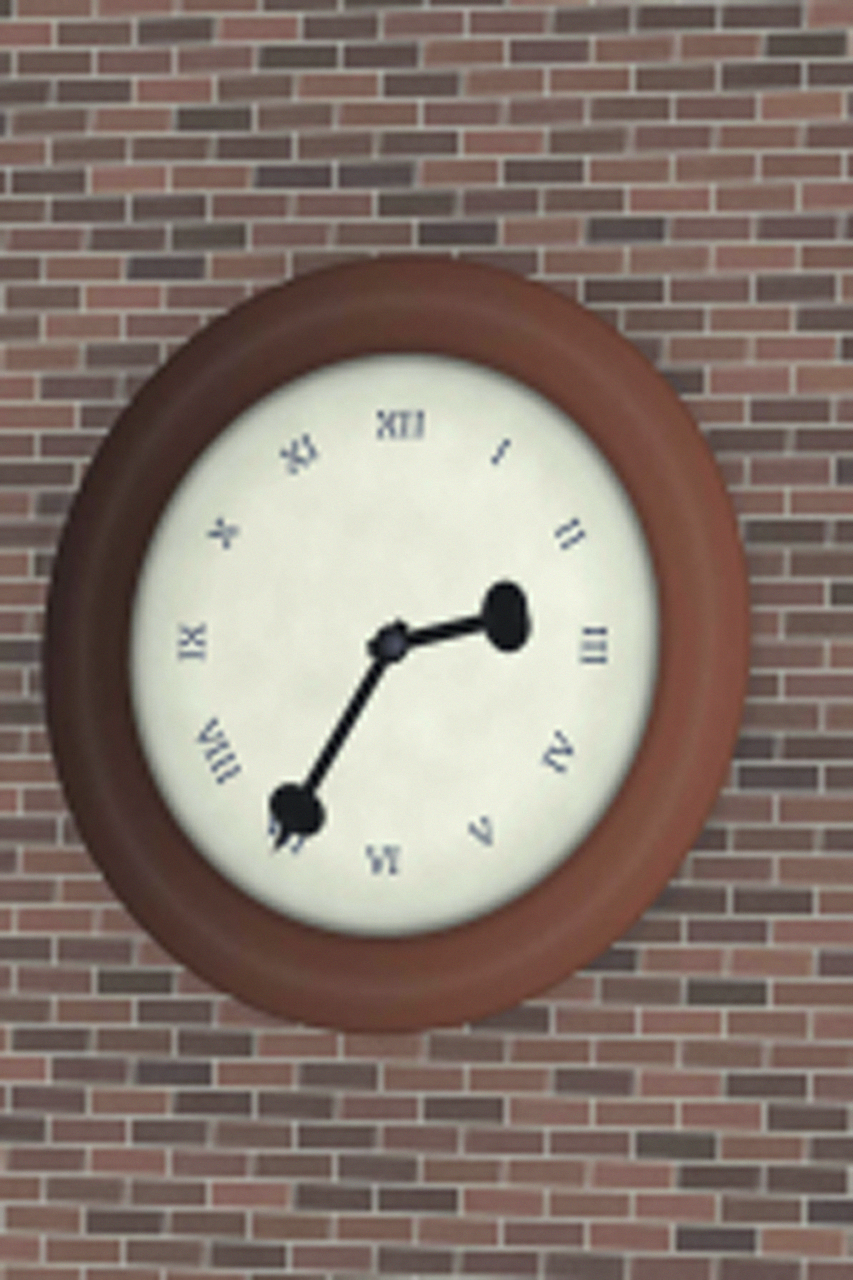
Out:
2.35
